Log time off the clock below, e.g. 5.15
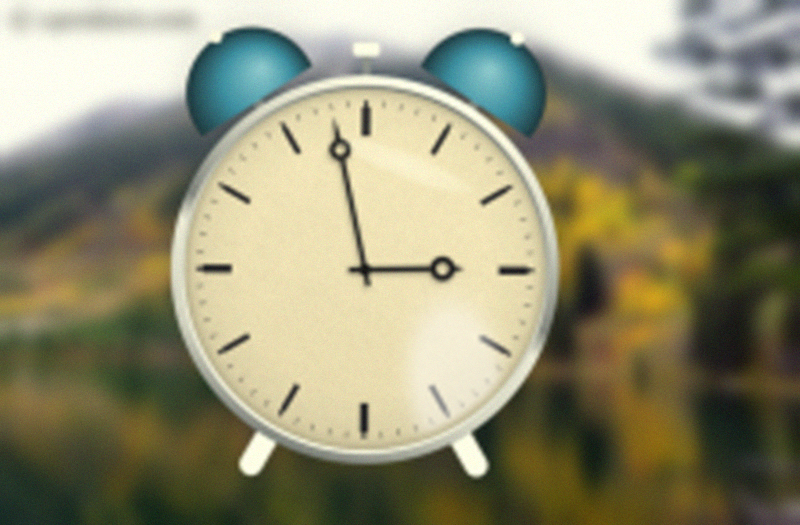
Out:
2.58
